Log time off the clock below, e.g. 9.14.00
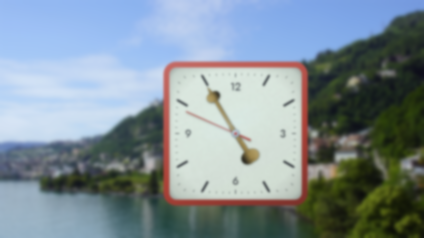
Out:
4.54.49
